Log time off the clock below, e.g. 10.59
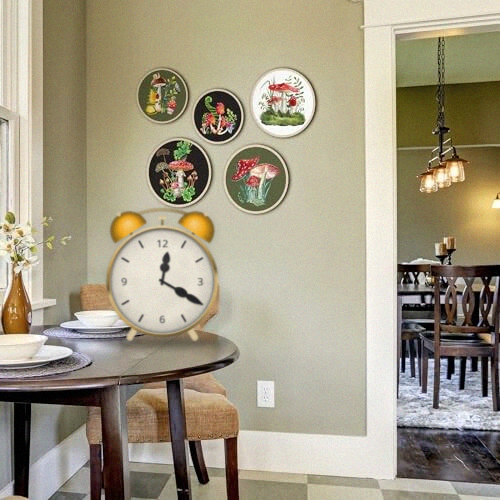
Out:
12.20
